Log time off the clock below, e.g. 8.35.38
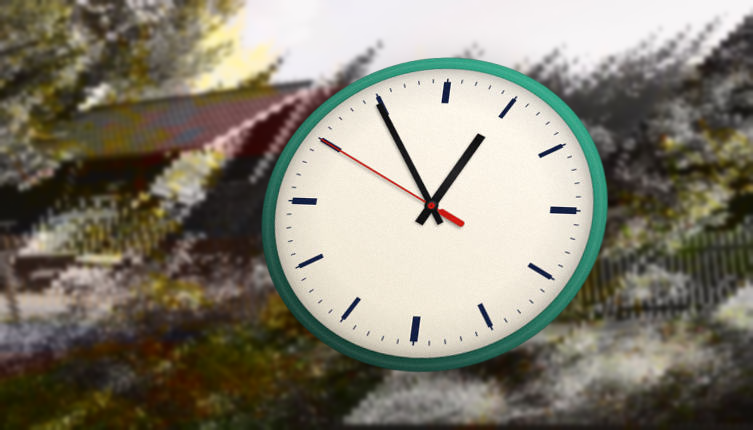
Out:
12.54.50
